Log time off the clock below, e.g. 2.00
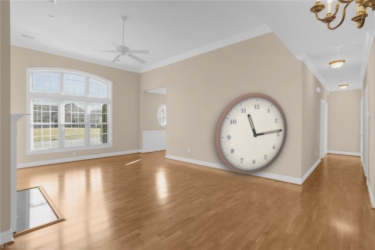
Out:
11.14
